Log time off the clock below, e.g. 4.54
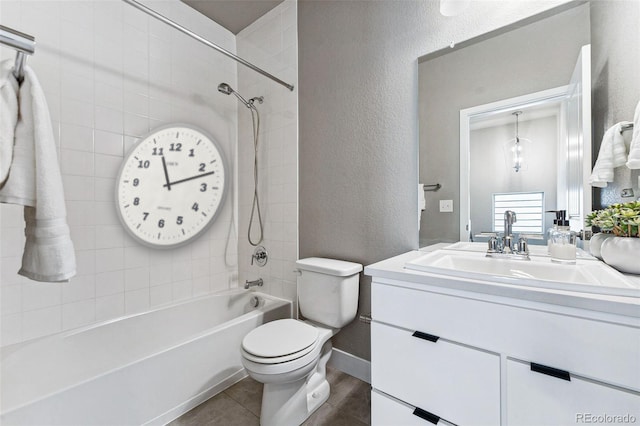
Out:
11.12
